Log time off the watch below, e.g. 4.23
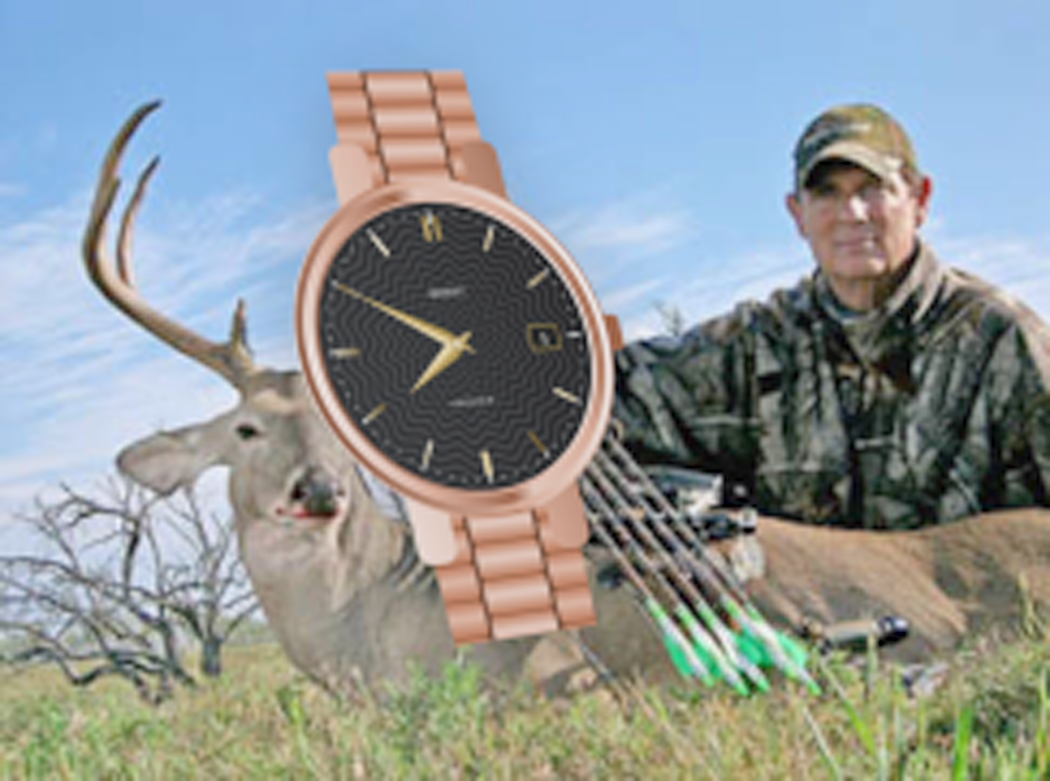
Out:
7.50
